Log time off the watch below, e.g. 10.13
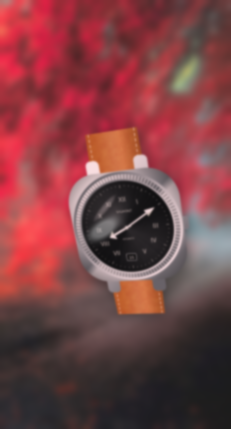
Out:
8.10
